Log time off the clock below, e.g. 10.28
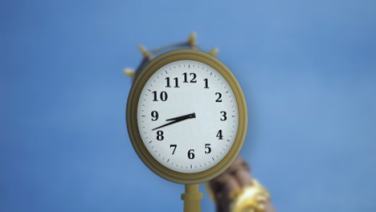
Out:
8.42
